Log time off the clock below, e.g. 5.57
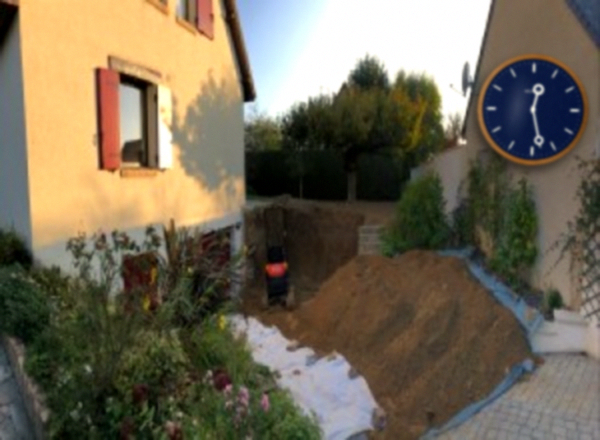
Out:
12.28
